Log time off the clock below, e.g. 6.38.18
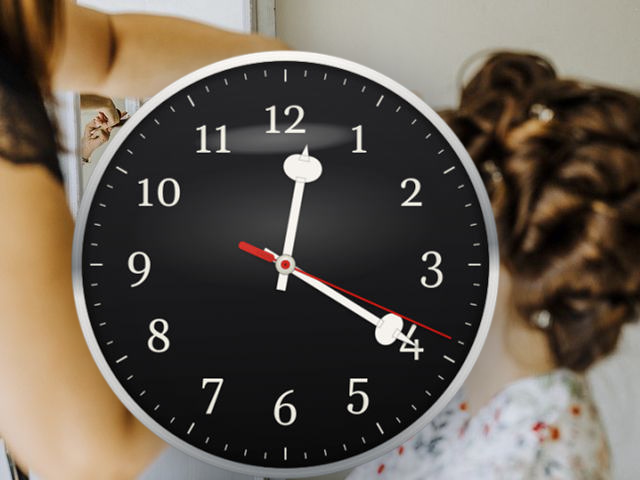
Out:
12.20.19
